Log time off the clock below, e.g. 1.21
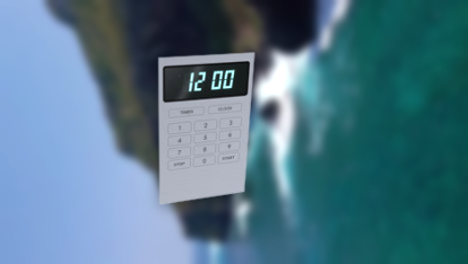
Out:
12.00
